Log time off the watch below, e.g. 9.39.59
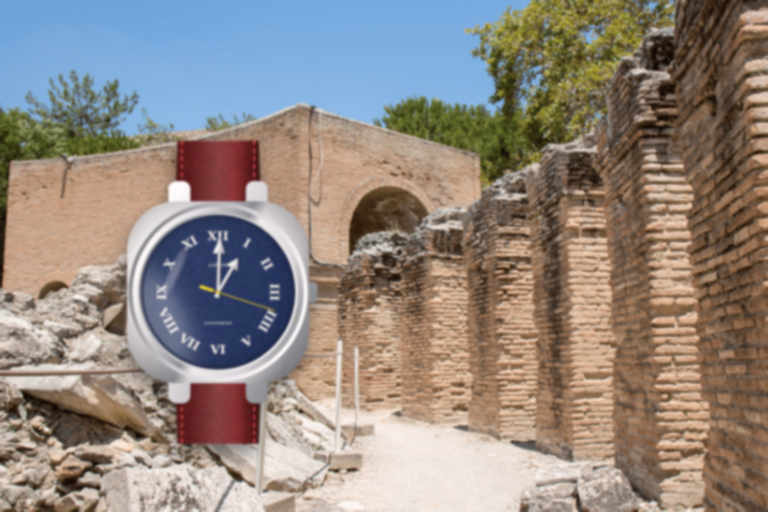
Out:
1.00.18
